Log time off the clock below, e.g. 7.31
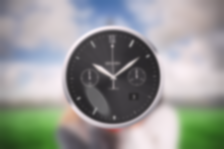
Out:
10.09
